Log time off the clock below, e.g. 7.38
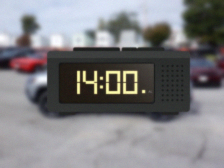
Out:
14.00
